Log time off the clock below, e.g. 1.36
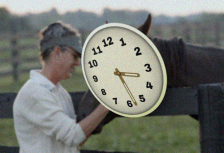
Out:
3.28
